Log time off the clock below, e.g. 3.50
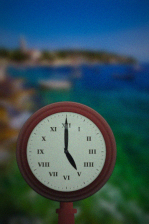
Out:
5.00
